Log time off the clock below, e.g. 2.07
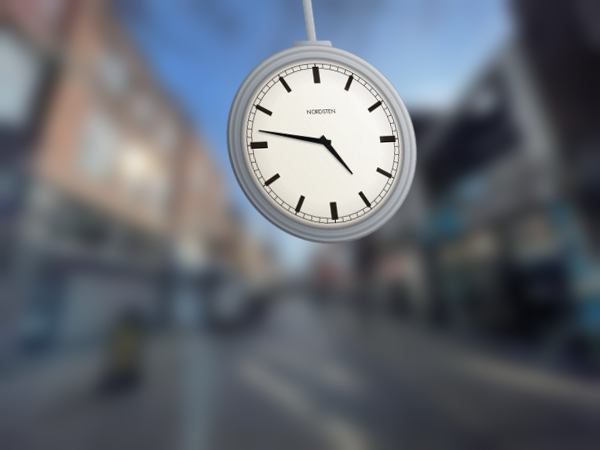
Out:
4.47
